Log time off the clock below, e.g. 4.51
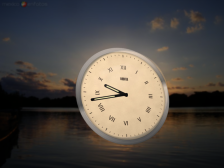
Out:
9.43
